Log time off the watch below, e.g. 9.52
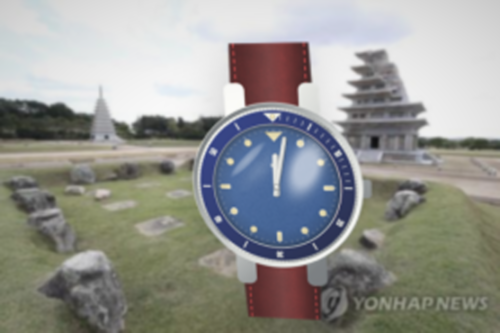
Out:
12.02
